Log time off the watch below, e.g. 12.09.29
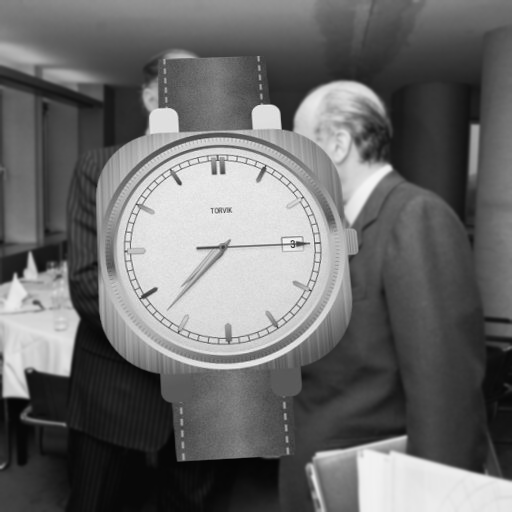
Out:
7.37.15
